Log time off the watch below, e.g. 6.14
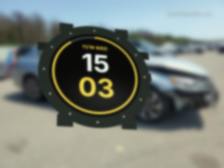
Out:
15.03
